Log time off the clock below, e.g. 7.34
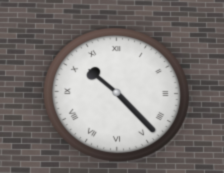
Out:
10.23
